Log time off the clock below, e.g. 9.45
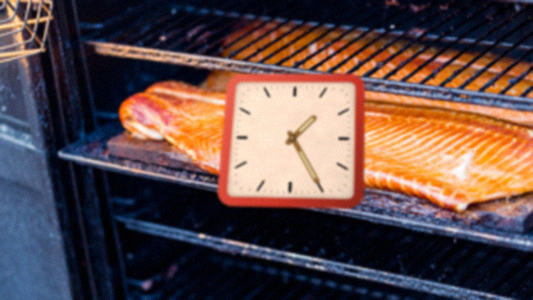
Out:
1.25
